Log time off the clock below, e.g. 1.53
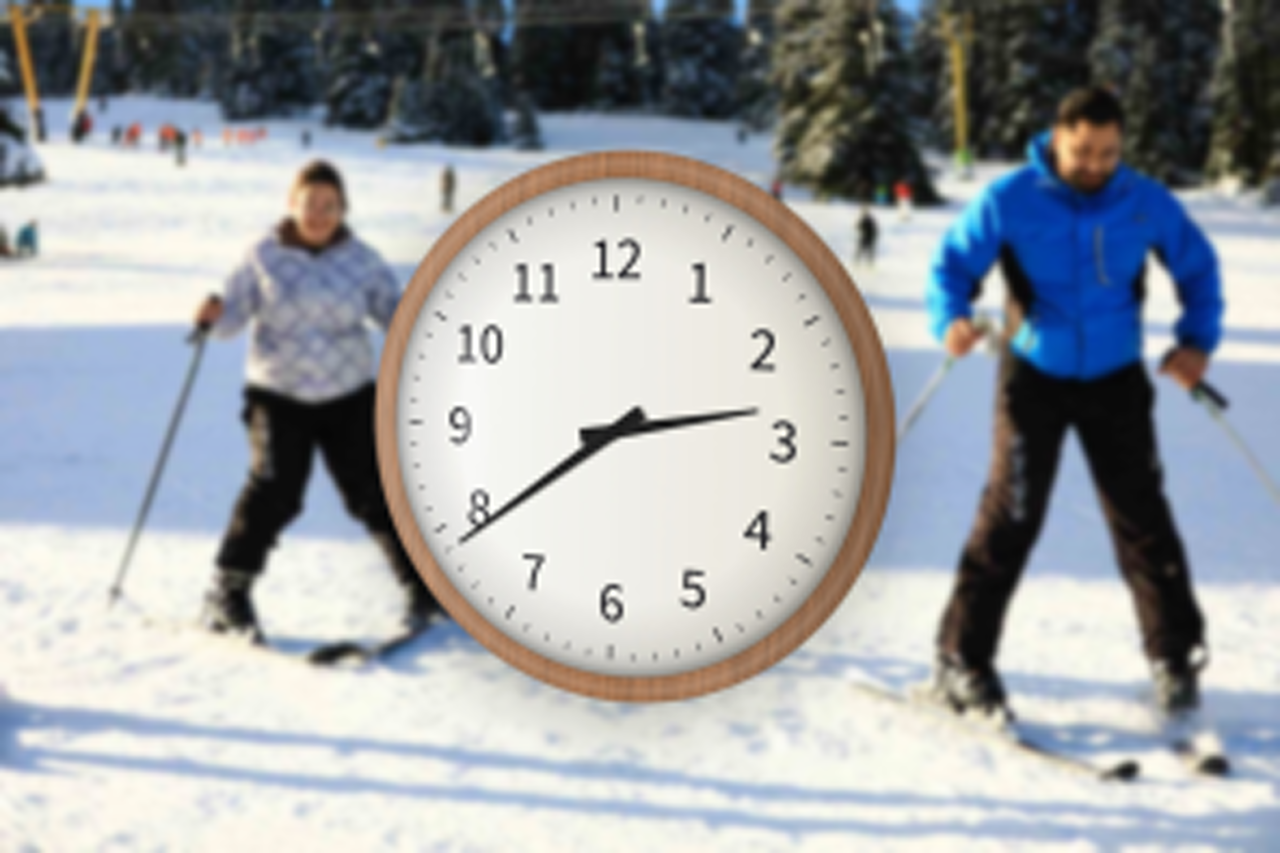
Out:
2.39
